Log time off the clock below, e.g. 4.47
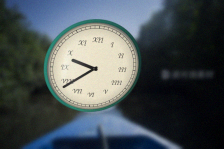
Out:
9.39
